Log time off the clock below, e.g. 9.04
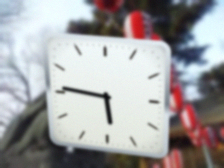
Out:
5.46
